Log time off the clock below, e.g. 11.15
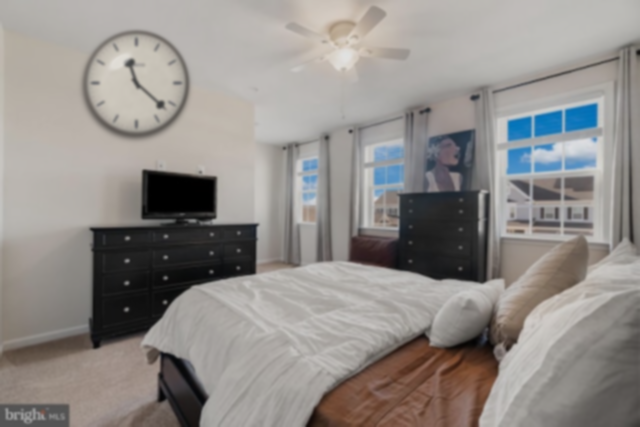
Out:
11.22
